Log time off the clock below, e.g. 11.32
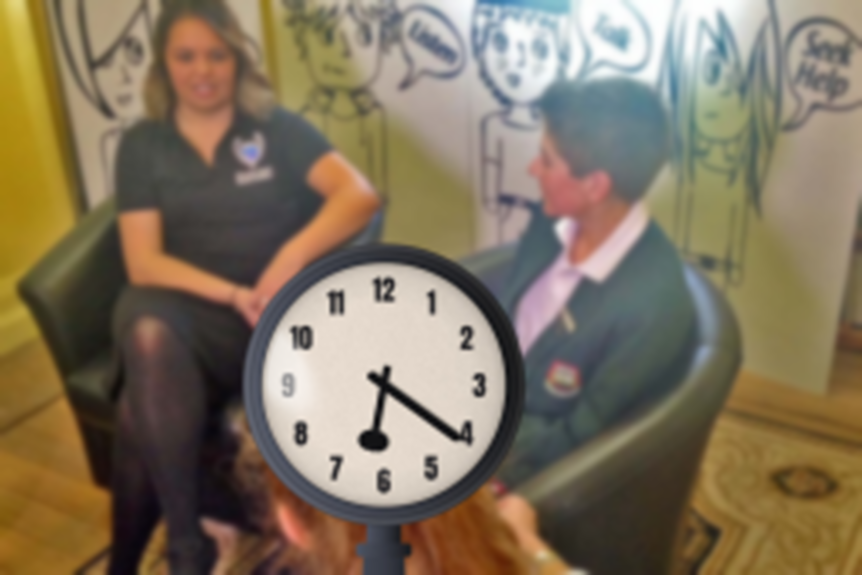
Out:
6.21
